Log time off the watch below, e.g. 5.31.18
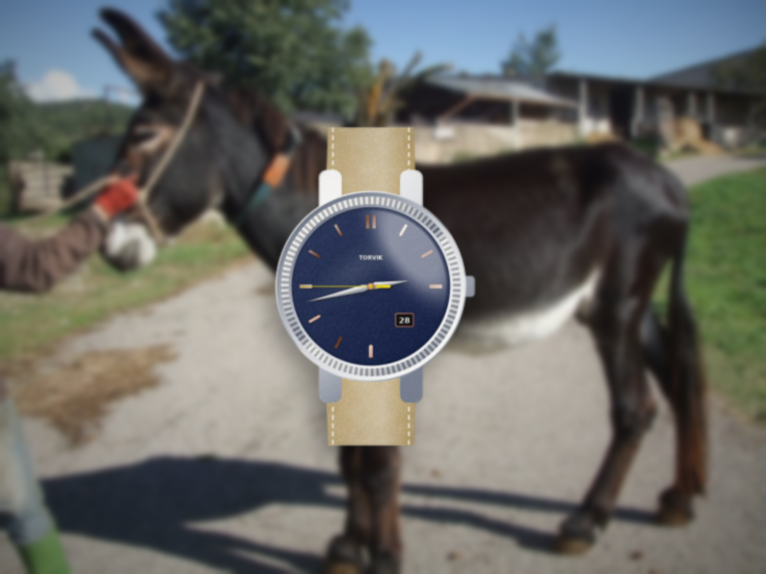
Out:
2.42.45
